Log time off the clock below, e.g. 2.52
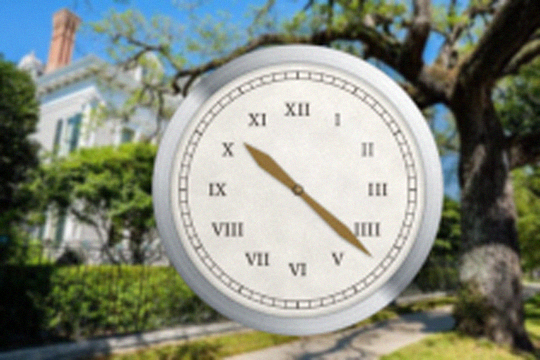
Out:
10.22
